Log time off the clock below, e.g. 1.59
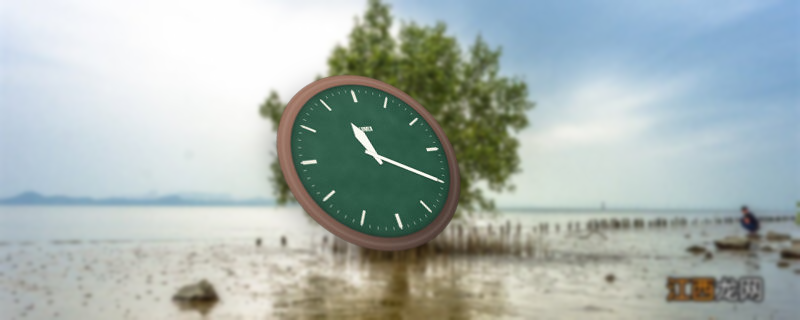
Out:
11.20
